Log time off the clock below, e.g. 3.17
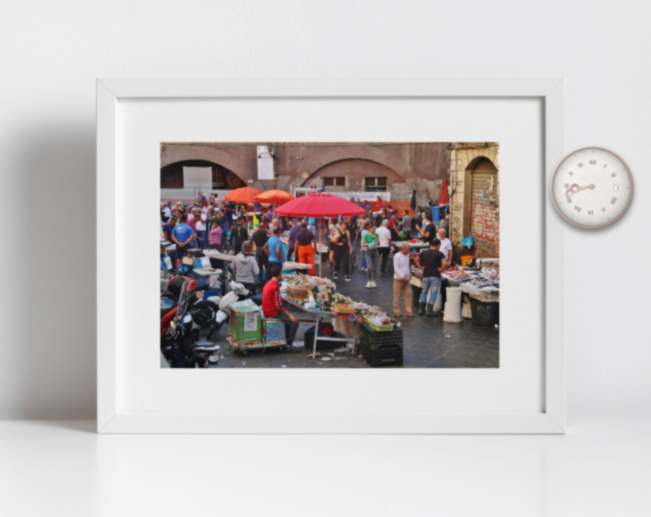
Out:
8.42
